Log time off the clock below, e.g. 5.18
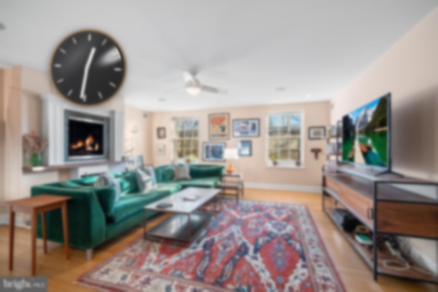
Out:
12.31
